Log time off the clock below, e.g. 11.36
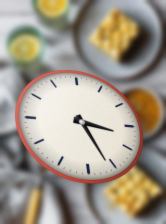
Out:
3.26
